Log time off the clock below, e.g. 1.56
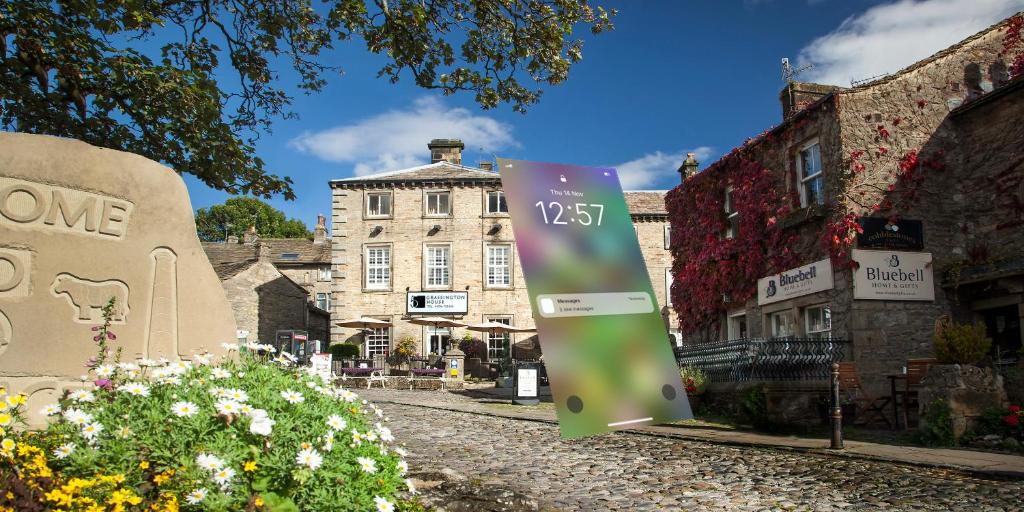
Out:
12.57
